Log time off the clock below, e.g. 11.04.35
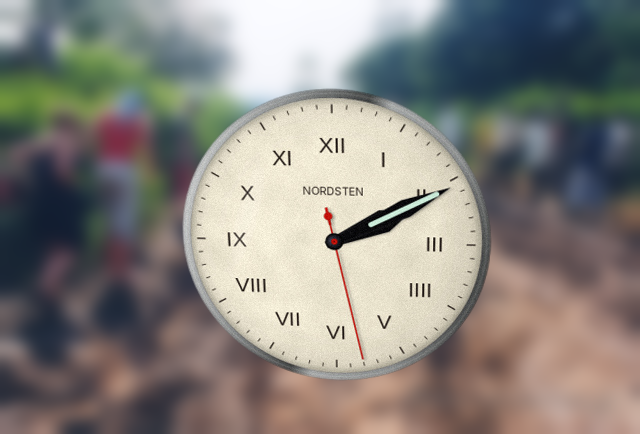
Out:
2.10.28
